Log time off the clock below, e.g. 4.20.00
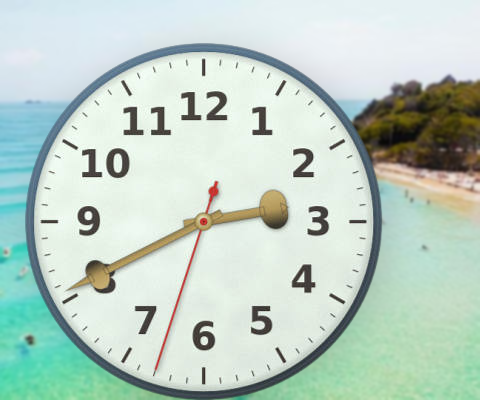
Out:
2.40.33
